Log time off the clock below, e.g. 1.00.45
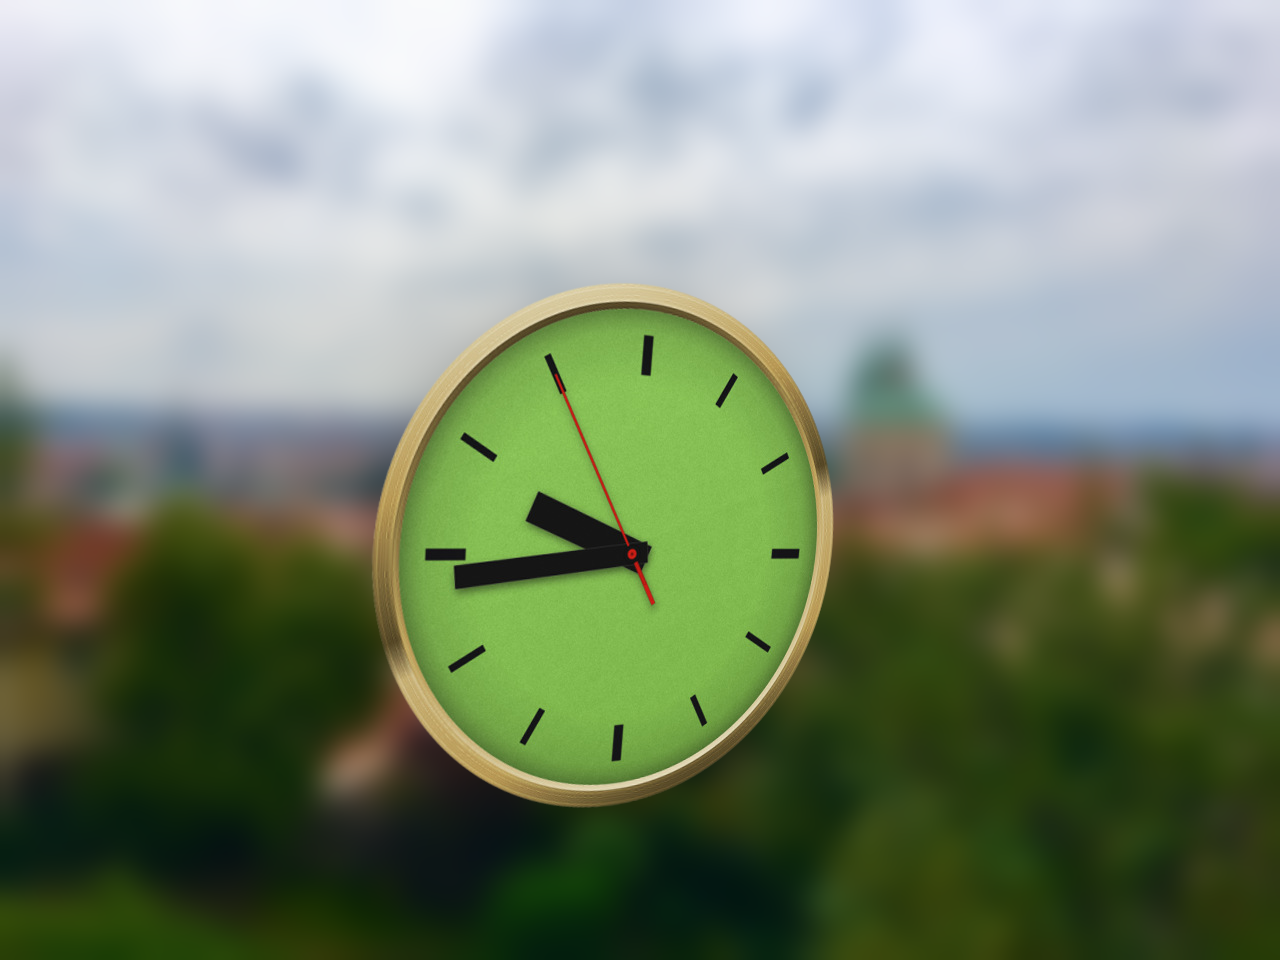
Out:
9.43.55
